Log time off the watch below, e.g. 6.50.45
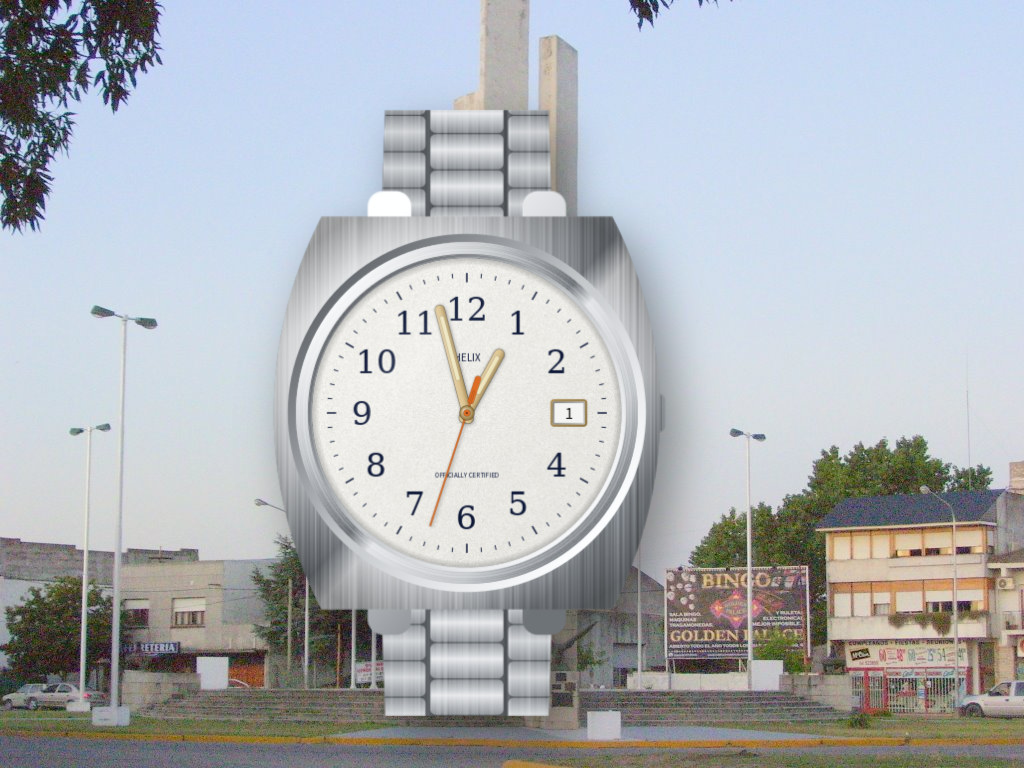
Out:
12.57.33
